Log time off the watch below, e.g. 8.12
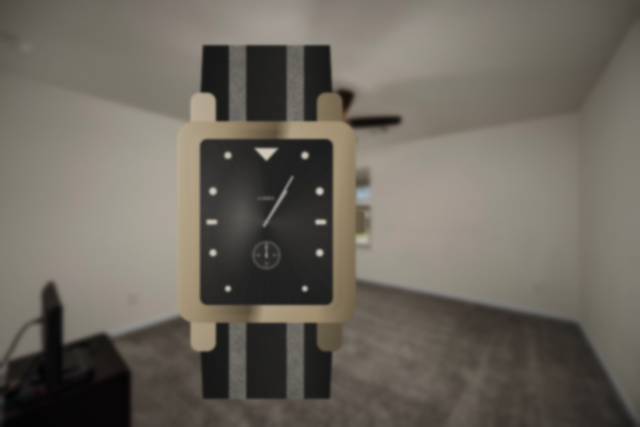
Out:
1.05
